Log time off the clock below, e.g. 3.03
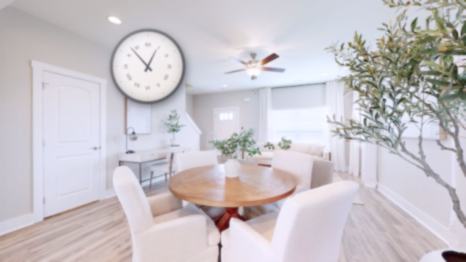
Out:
12.53
